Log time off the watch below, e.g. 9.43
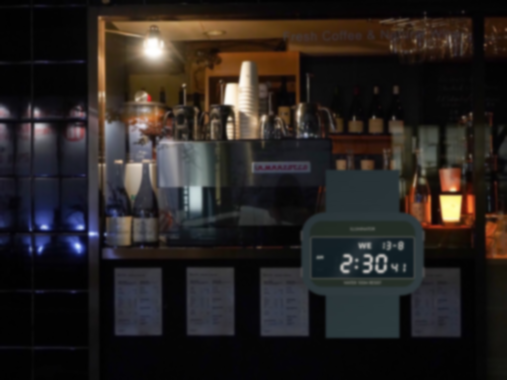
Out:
2.30
